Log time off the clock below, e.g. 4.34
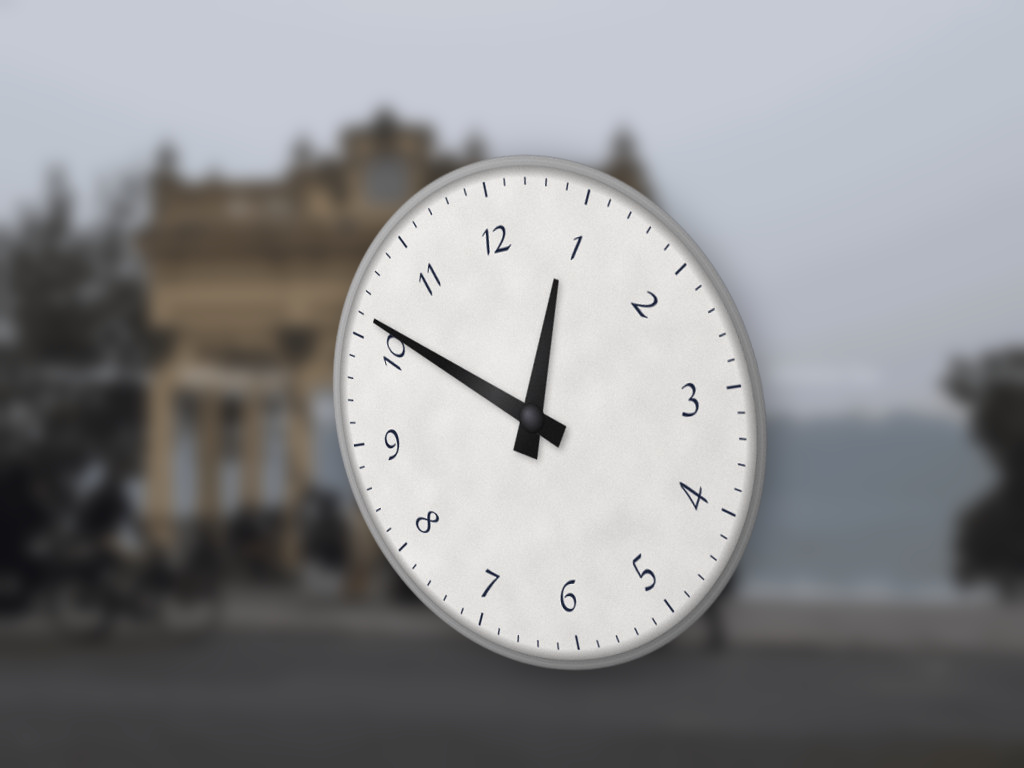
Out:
12.51
